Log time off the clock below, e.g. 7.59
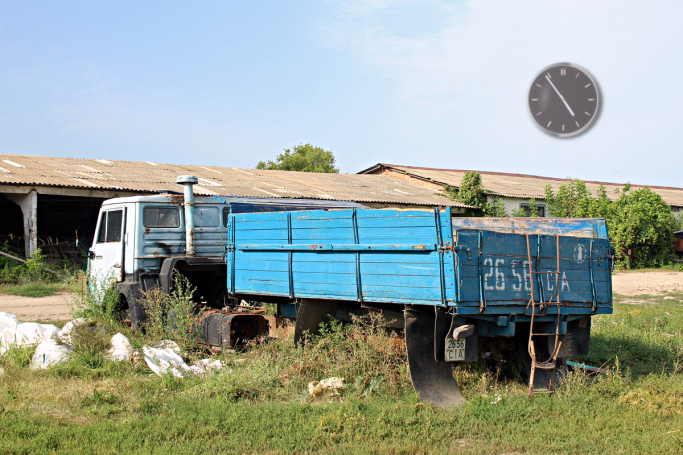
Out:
4.54
